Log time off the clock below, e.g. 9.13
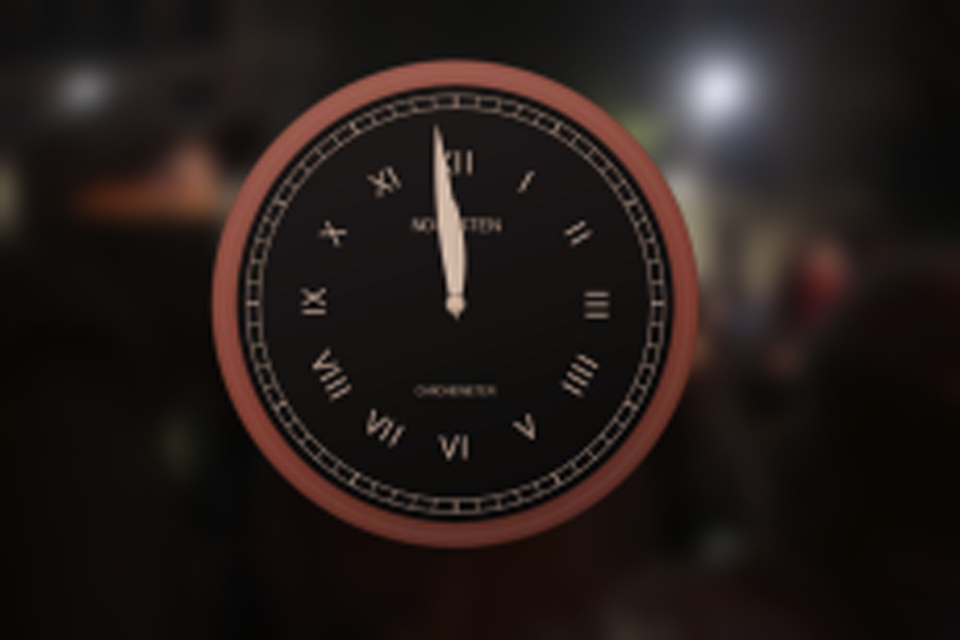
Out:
11.59
